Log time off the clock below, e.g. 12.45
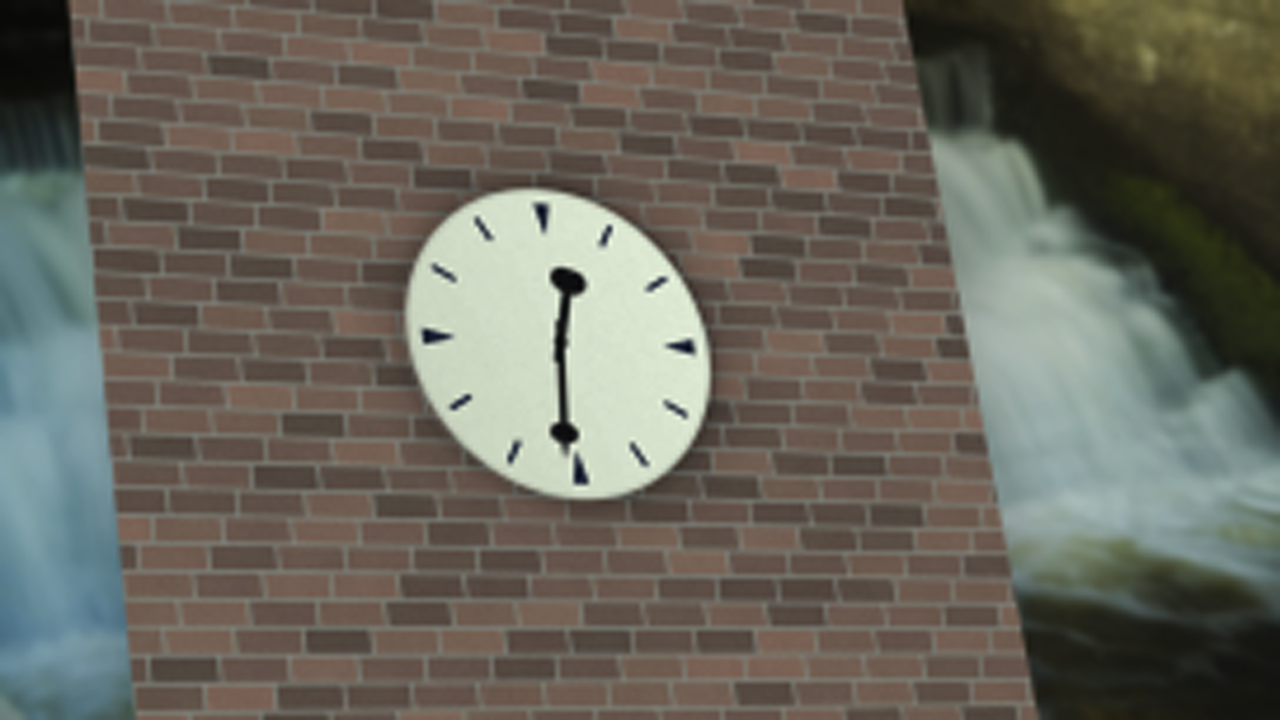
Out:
12.31
